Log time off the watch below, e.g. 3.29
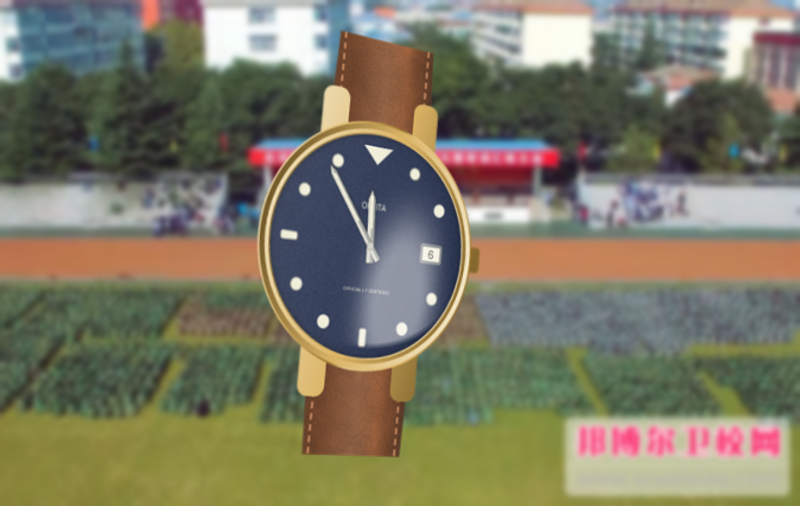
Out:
11.54
